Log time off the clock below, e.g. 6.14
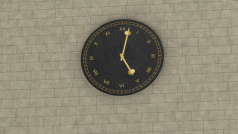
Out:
5.02
